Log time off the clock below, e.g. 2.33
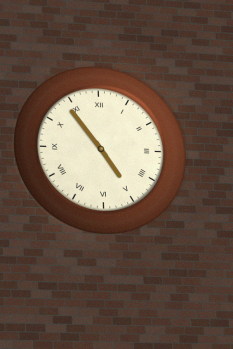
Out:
4.54
